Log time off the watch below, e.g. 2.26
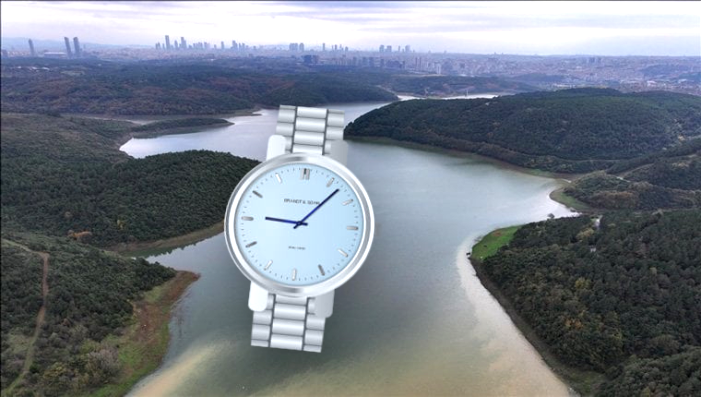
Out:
9.07
